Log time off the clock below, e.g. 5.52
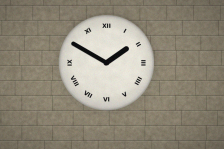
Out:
1.50
